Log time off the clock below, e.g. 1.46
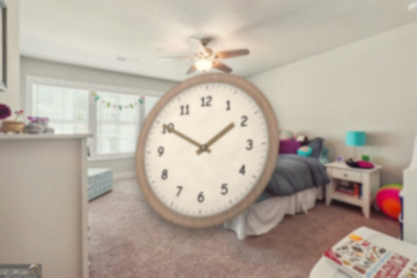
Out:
1.50
